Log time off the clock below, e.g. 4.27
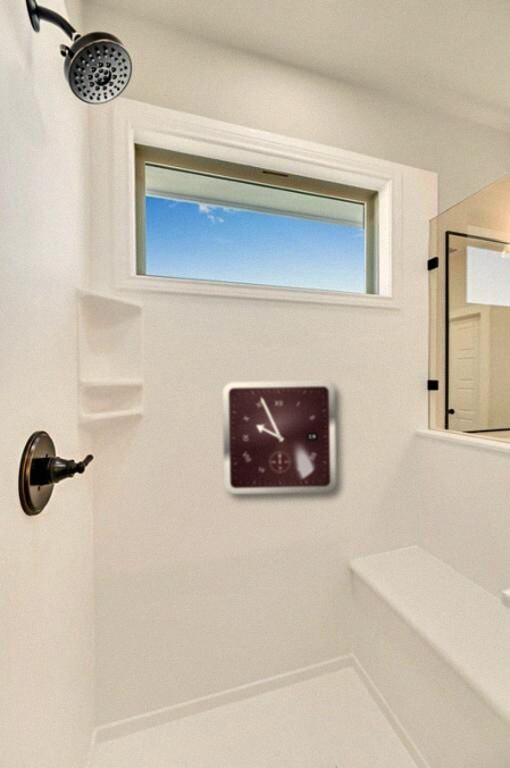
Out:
9.56
